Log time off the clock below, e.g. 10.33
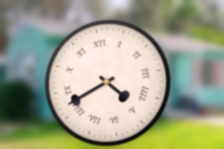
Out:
4.42
